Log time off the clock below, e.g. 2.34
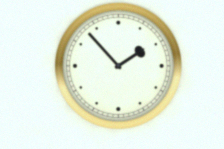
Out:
1.53
